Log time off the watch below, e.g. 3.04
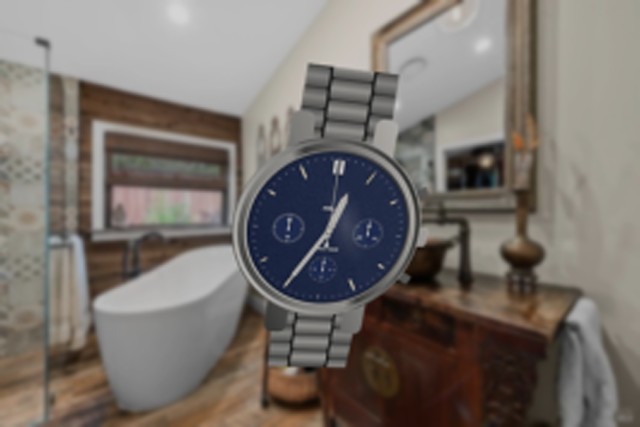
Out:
12.35
